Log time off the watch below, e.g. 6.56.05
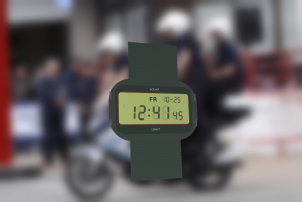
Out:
12.41.45
